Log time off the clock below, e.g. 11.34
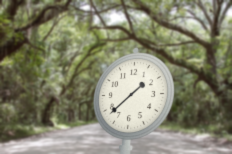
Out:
1.38
